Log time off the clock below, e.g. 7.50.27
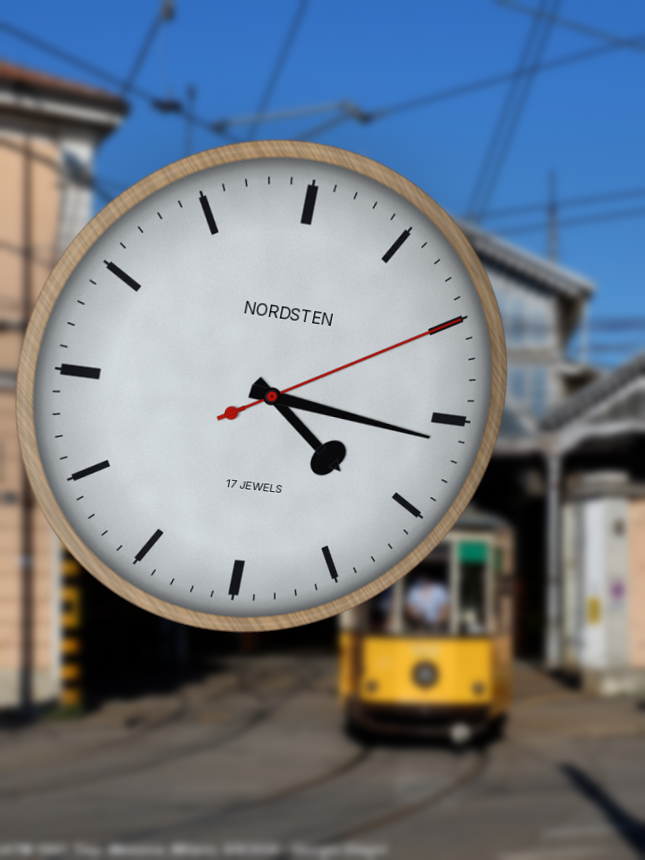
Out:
4.16.10
